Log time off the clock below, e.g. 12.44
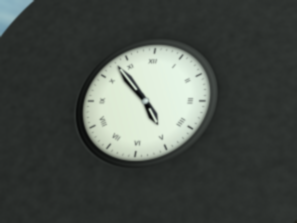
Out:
4.53
